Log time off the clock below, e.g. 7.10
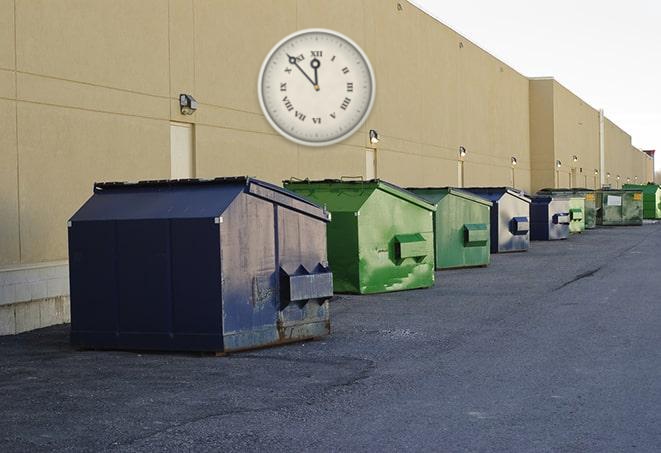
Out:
11.53
